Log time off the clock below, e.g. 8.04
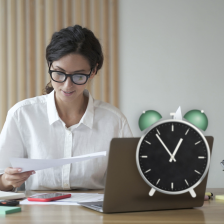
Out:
12.54
